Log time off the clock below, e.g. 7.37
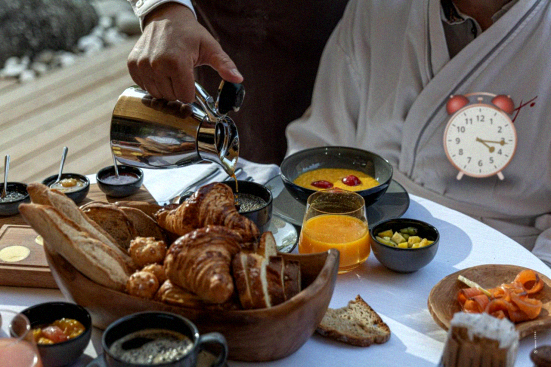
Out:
4.16
